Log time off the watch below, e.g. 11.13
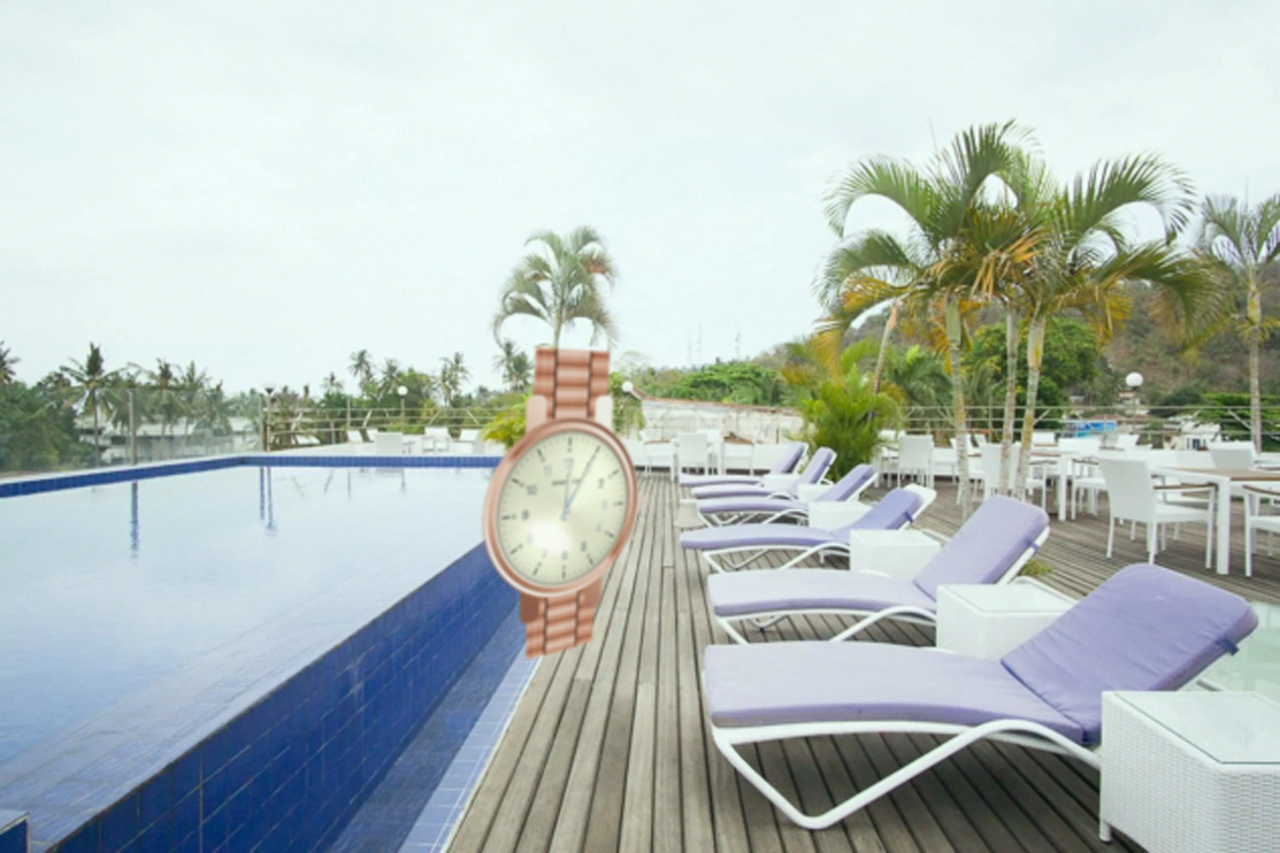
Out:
12.05
